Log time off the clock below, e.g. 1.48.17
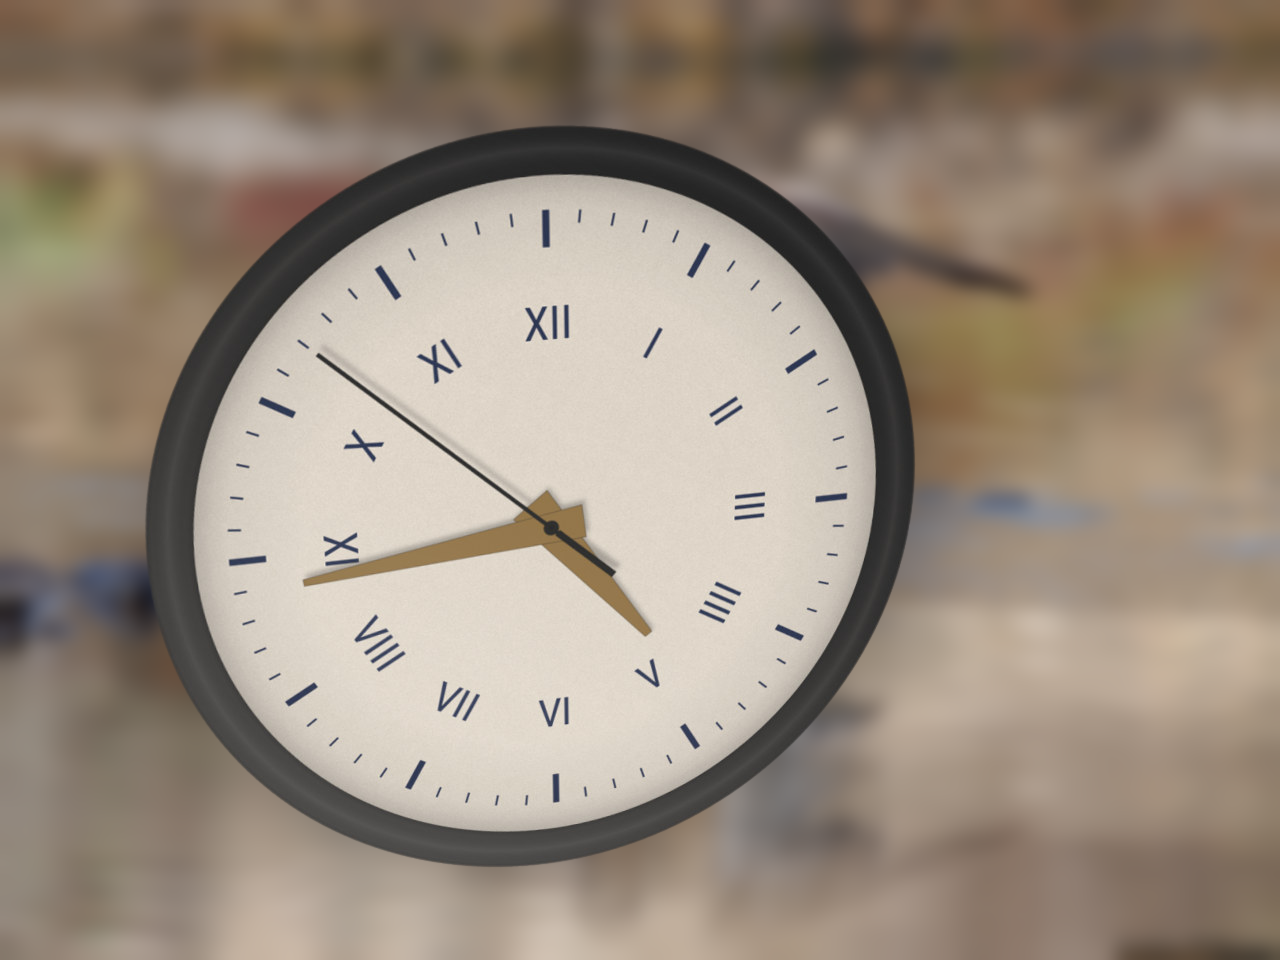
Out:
4.43.52
